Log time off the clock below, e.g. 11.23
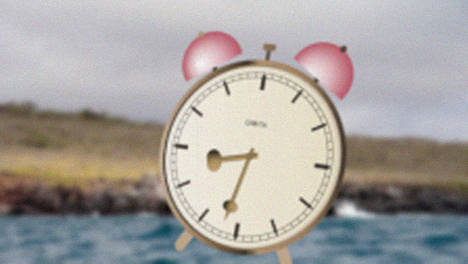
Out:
8.32
